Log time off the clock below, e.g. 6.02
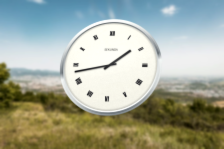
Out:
1.43
